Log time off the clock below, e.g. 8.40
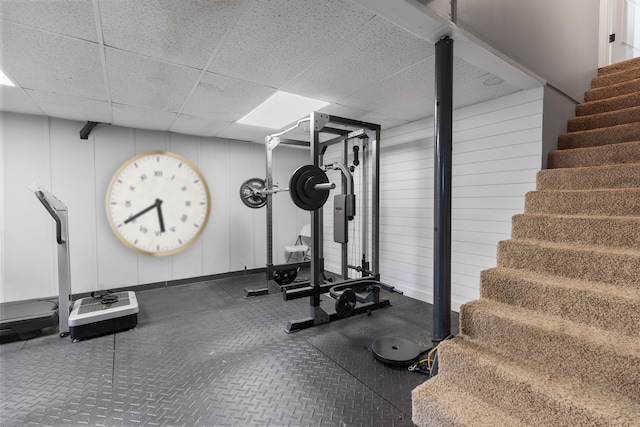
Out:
5.40
